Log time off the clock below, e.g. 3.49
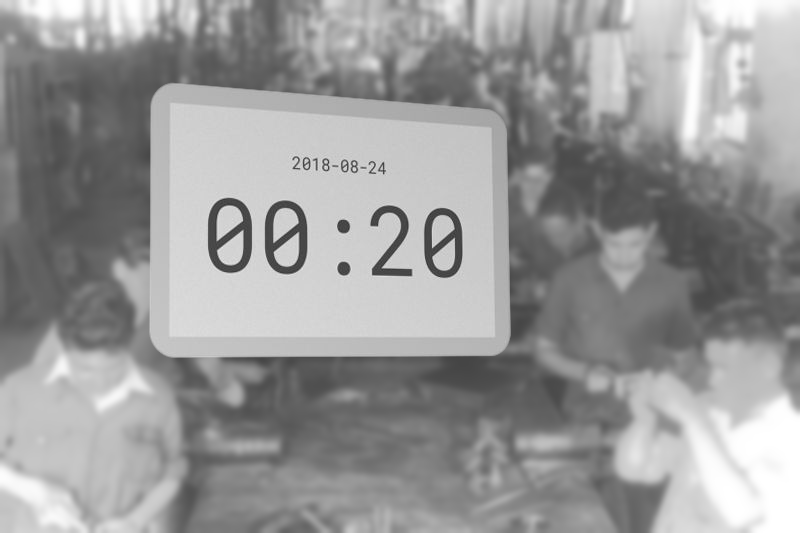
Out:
0.20
